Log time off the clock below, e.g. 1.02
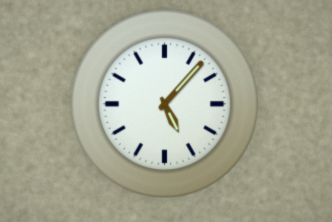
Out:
5.07
